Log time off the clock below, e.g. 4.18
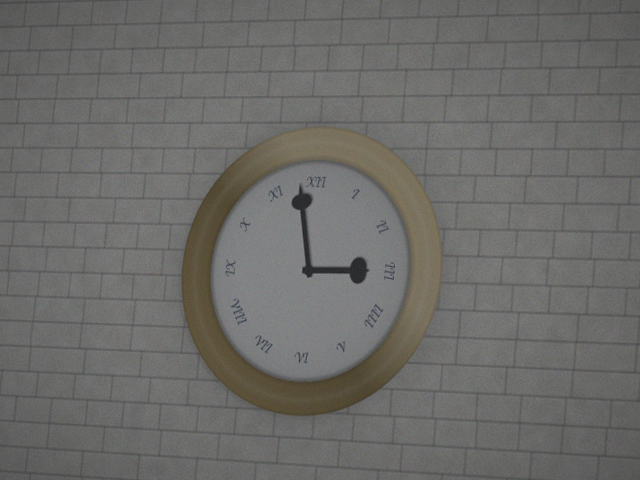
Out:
2.58
